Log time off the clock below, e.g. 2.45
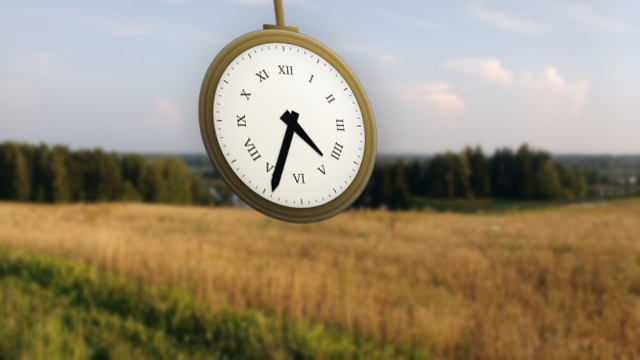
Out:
4.34
